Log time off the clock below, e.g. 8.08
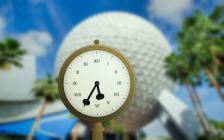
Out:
5.35
